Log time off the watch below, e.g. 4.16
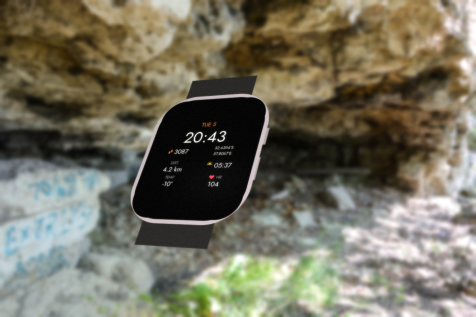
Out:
20.43
